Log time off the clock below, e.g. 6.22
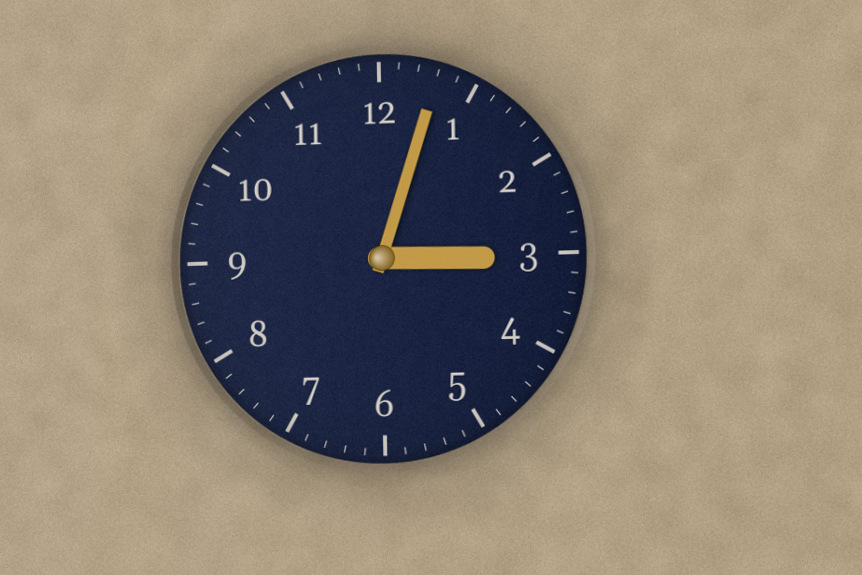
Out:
3.03
